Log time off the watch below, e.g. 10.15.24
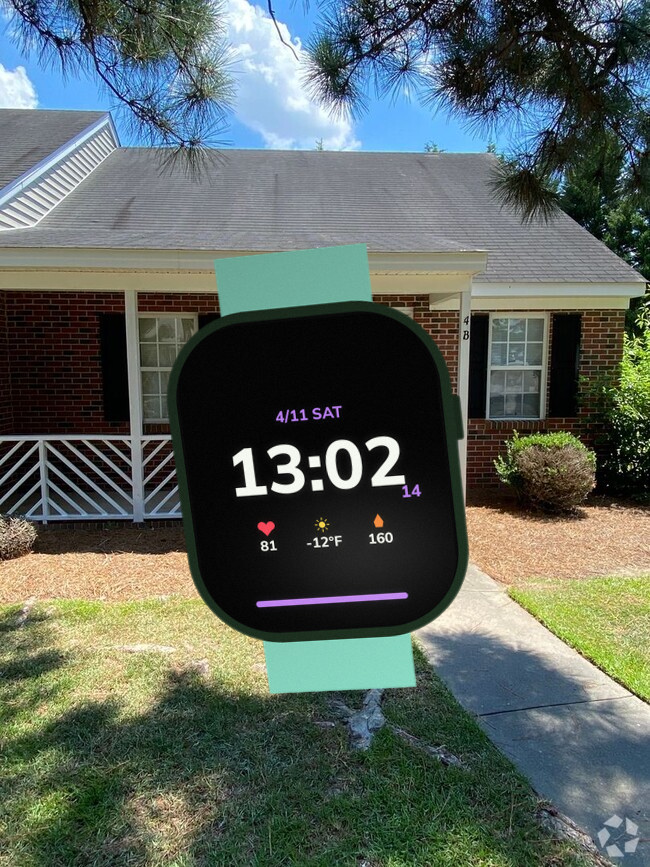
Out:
13.02.14
